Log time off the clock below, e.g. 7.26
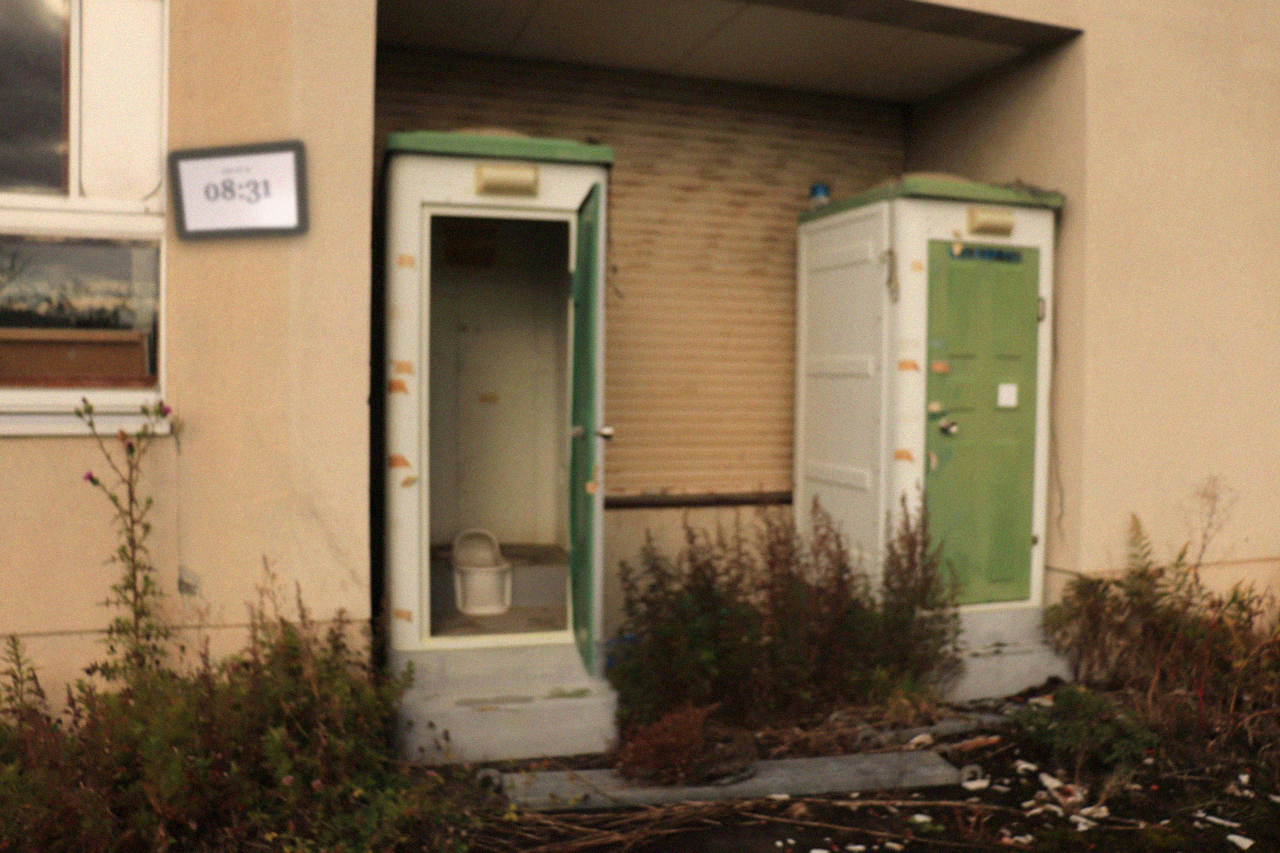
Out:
8.31
